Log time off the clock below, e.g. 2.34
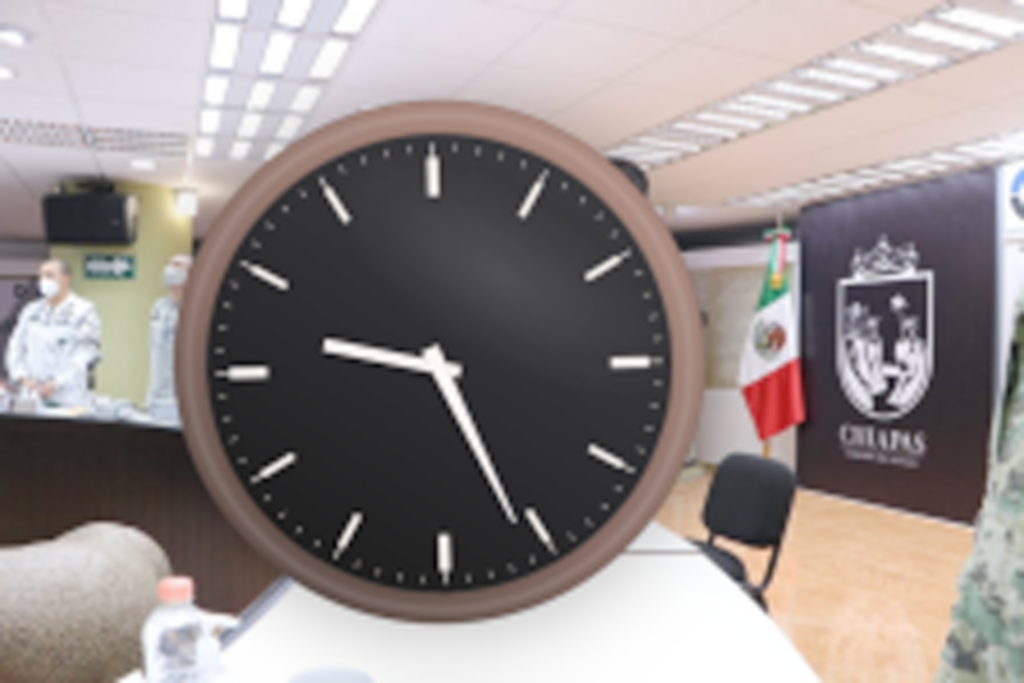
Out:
9.26
